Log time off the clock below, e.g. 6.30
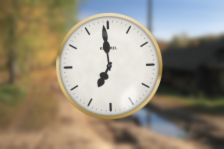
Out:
6.59
